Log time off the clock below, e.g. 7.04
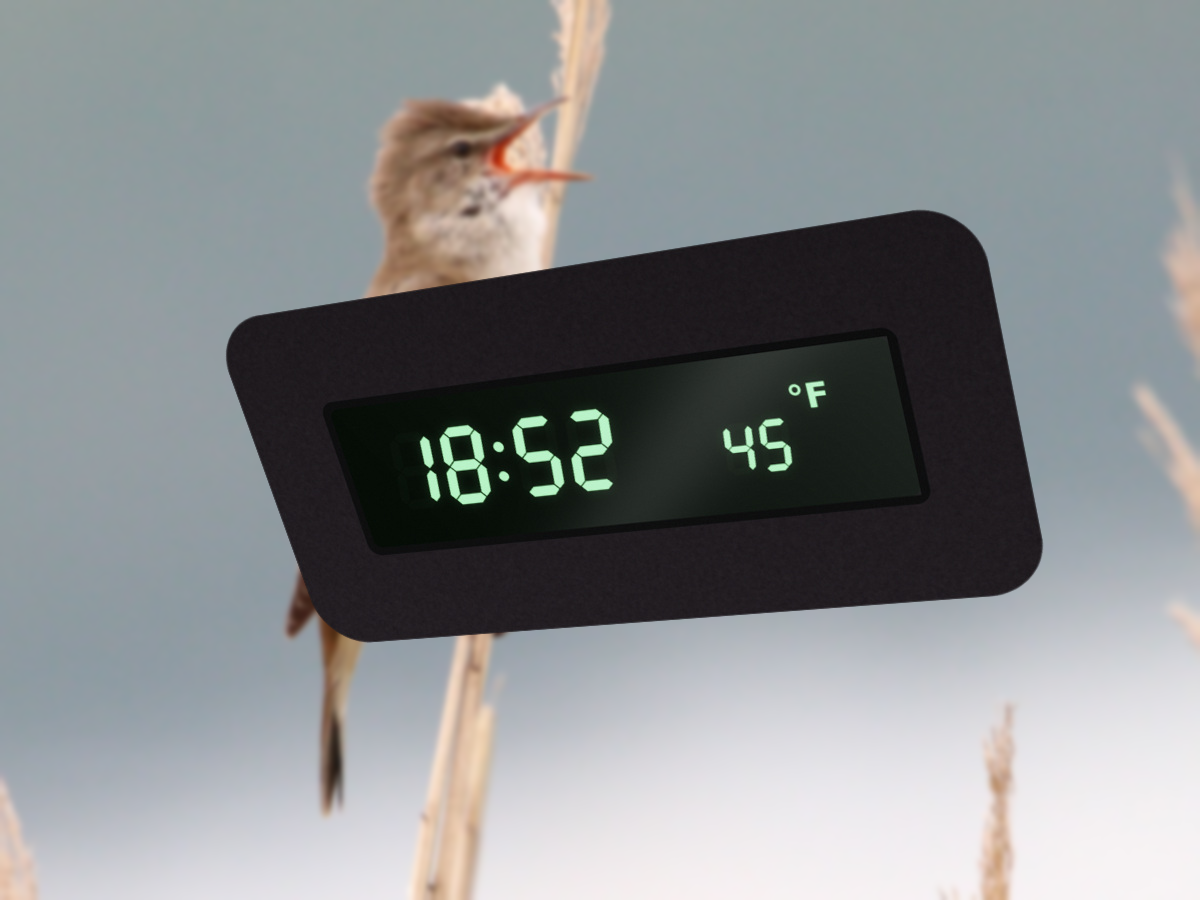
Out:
18.52
